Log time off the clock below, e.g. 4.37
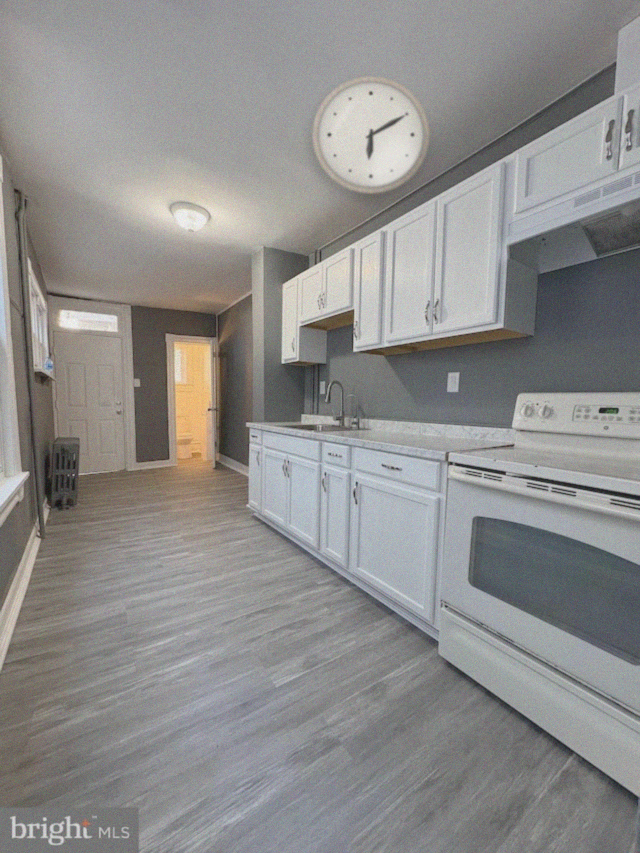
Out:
6.10
